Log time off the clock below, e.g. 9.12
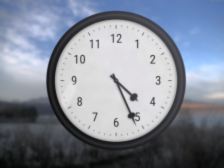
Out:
4.26
